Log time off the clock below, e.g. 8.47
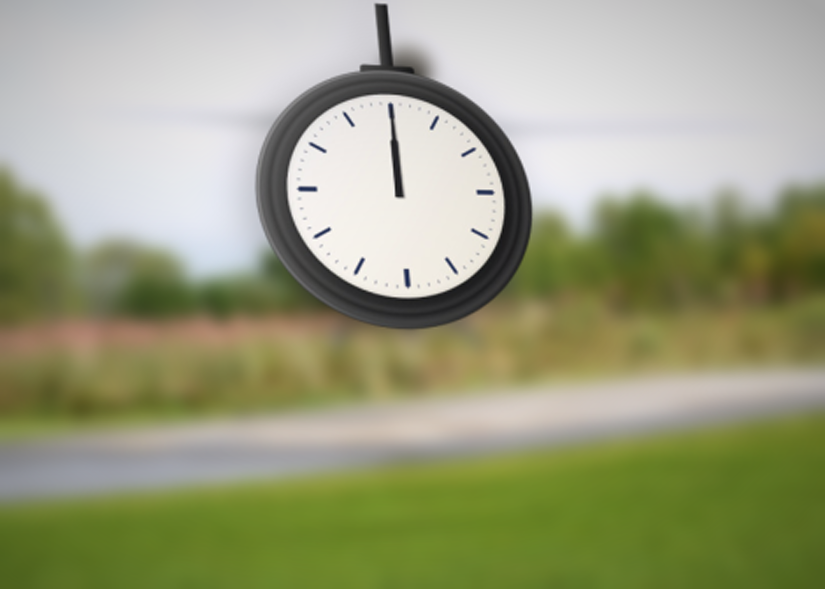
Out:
12.00
